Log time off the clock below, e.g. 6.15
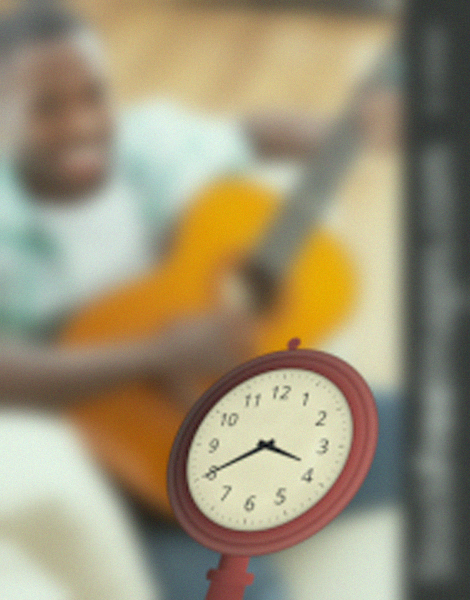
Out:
3.40
